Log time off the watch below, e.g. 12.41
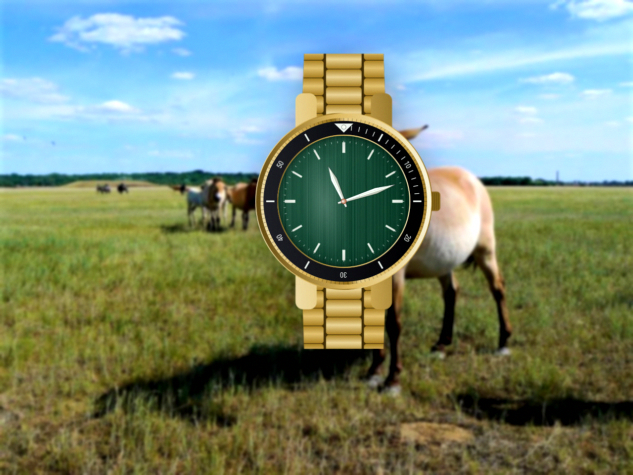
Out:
11.12
